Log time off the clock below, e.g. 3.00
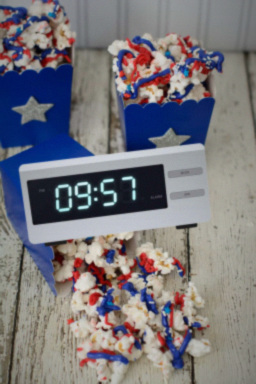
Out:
9.57
